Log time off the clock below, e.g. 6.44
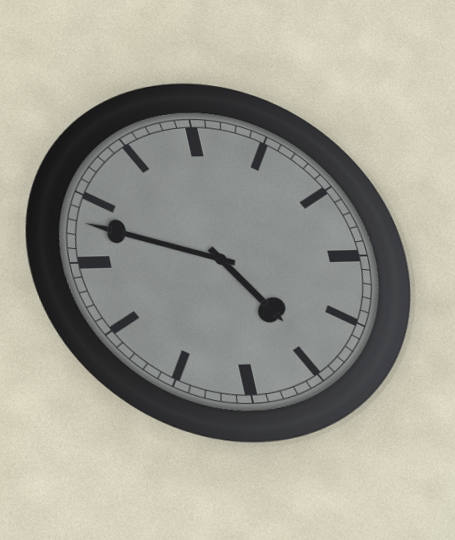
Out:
4.48
